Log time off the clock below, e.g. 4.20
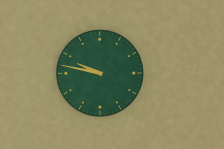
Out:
9.47
